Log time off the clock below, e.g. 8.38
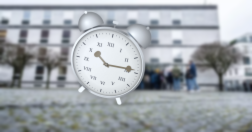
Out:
10.14
